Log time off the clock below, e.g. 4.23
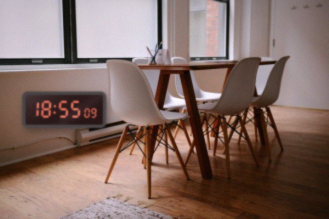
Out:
18.55
